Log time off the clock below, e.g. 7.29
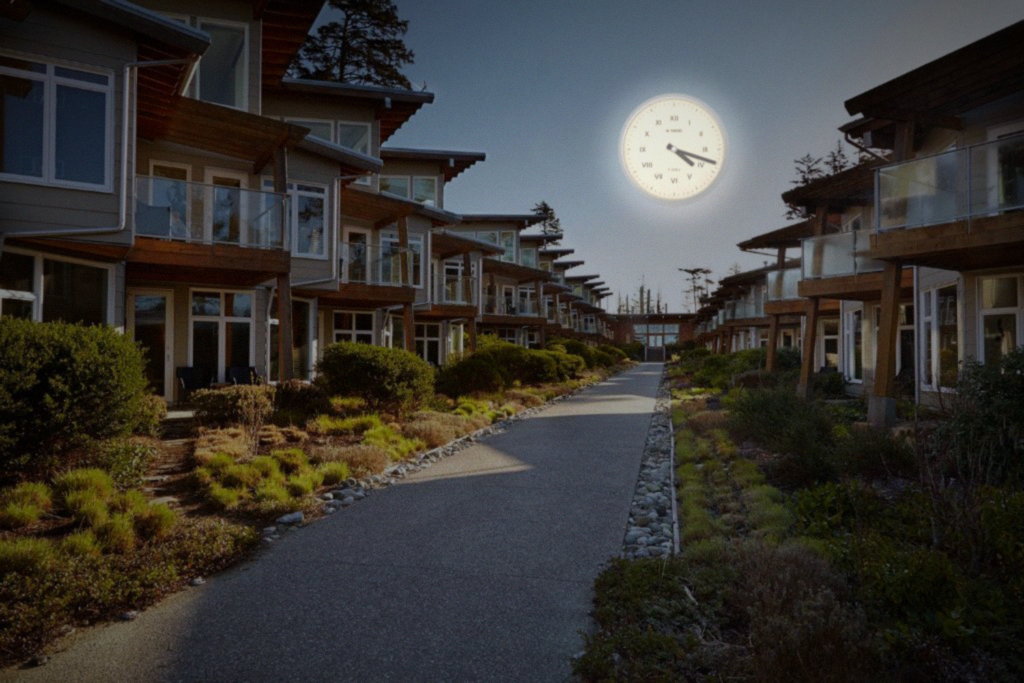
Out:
4.18
